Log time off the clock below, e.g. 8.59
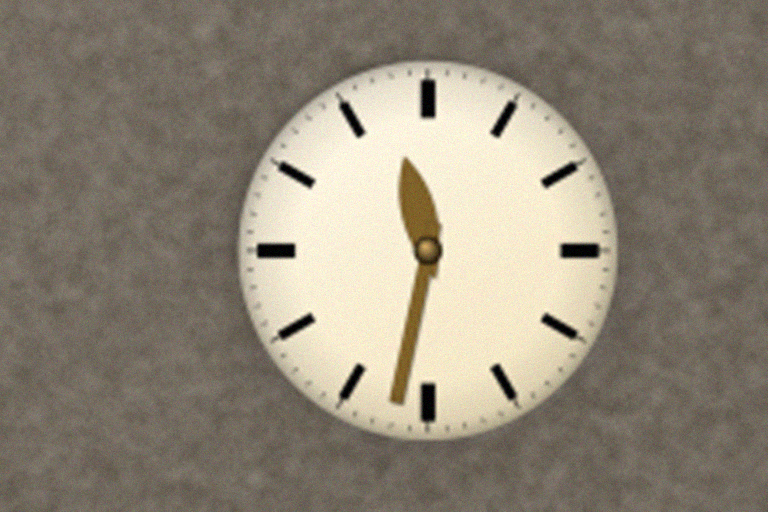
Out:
11.32
